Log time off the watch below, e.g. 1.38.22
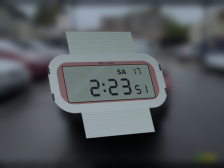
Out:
2.23.51
